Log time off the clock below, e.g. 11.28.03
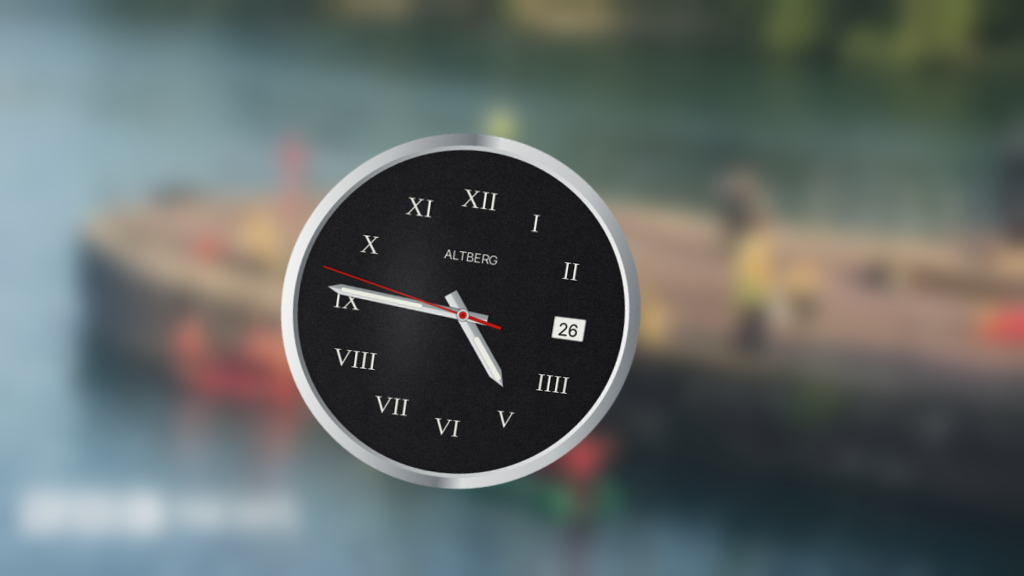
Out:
4.45.47
